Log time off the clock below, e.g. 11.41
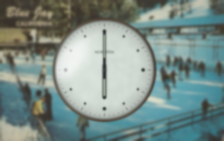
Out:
6.00
